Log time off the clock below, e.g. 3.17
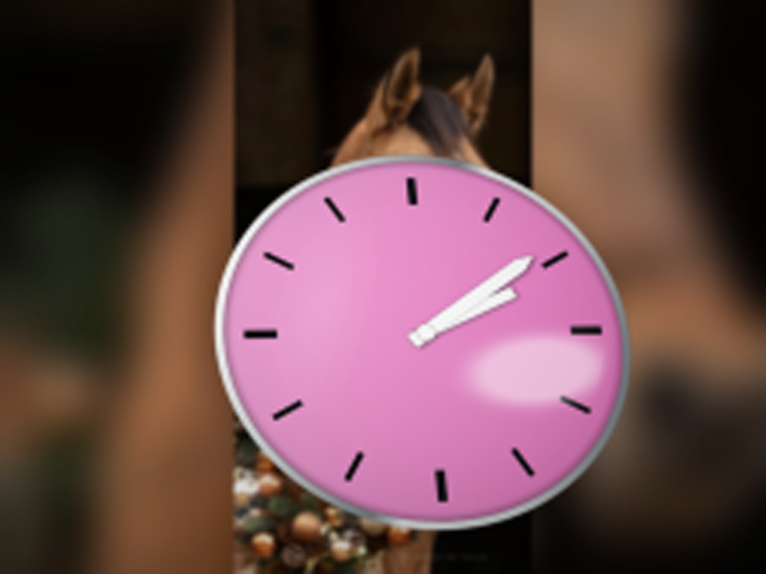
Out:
2.09
